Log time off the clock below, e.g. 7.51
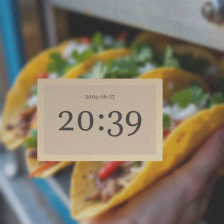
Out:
20.39
